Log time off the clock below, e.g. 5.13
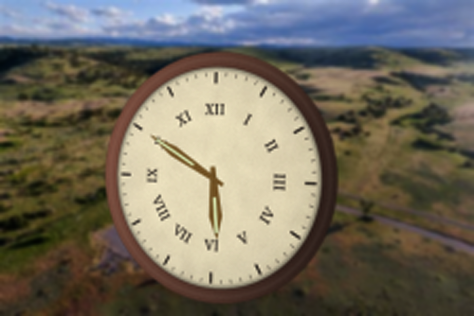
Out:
5.50
